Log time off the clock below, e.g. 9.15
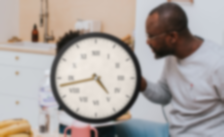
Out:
4.43
